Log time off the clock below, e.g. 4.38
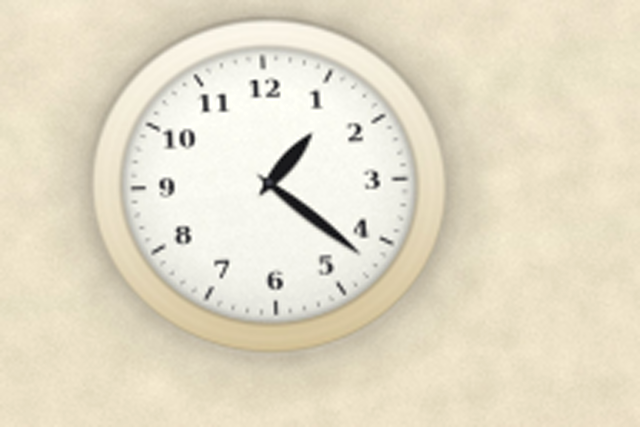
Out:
1.22
